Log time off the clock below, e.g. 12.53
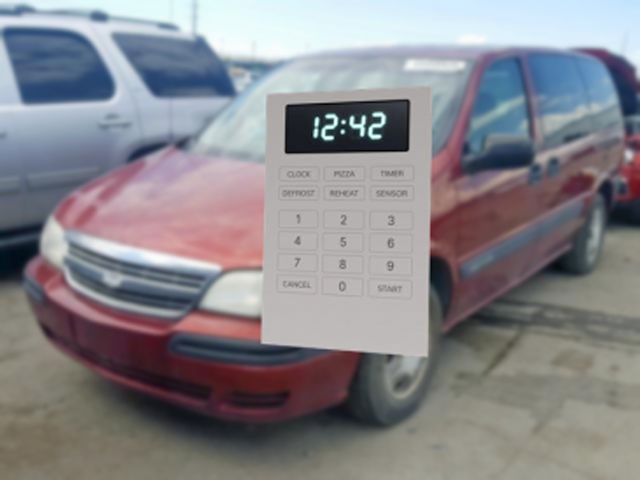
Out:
12.42
